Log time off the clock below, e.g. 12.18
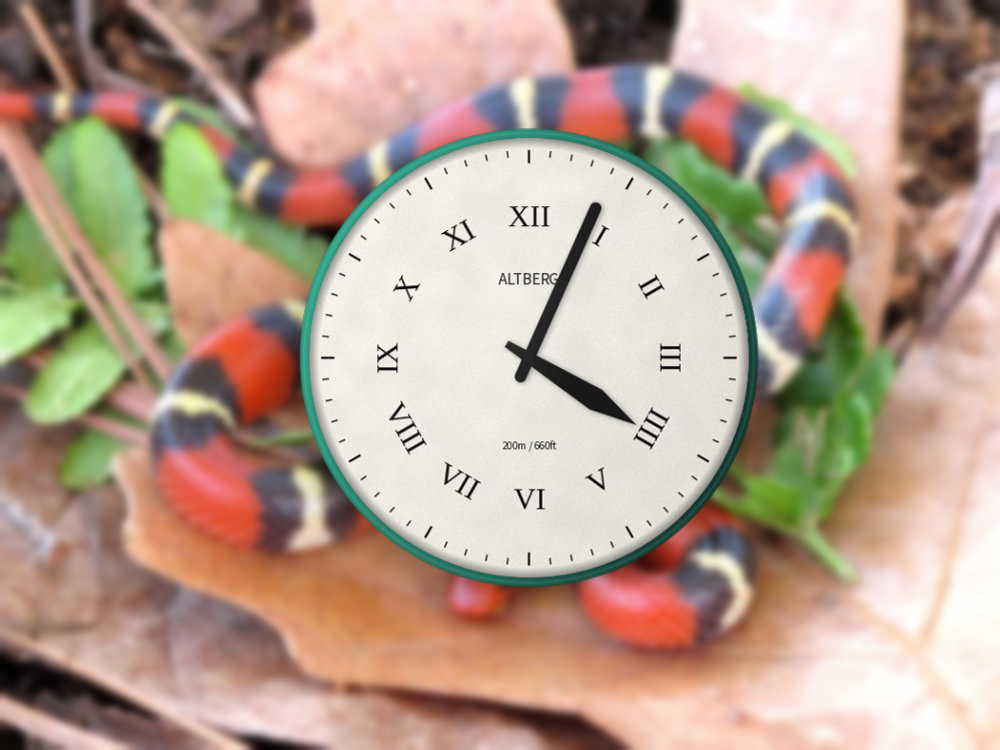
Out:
4.04
